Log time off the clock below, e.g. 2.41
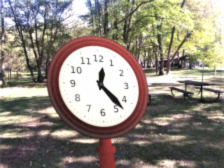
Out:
12.23
